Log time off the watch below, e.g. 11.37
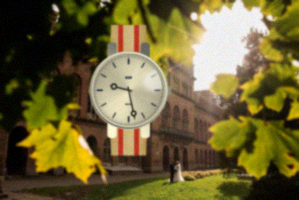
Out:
9.28
